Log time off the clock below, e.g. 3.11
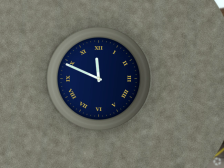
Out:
11.49
